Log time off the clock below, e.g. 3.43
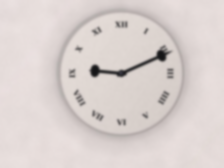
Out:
9.11
